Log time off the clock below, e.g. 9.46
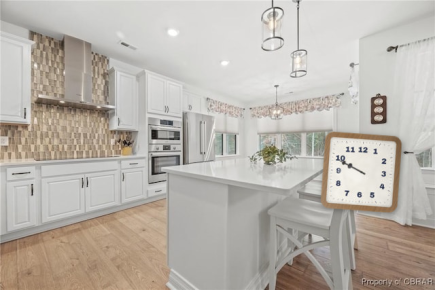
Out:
9.49
